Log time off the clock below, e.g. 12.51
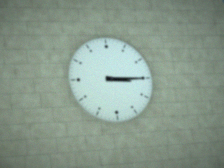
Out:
3.15
